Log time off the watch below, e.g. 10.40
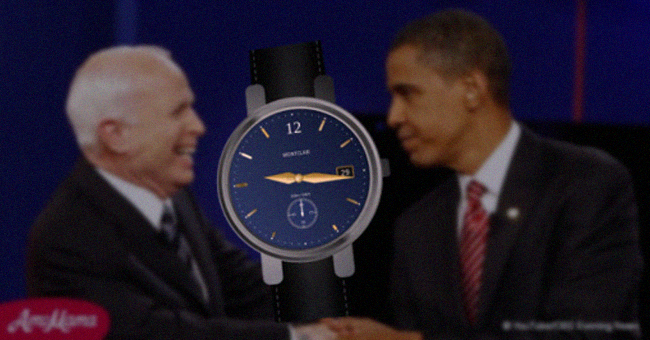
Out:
9.16
